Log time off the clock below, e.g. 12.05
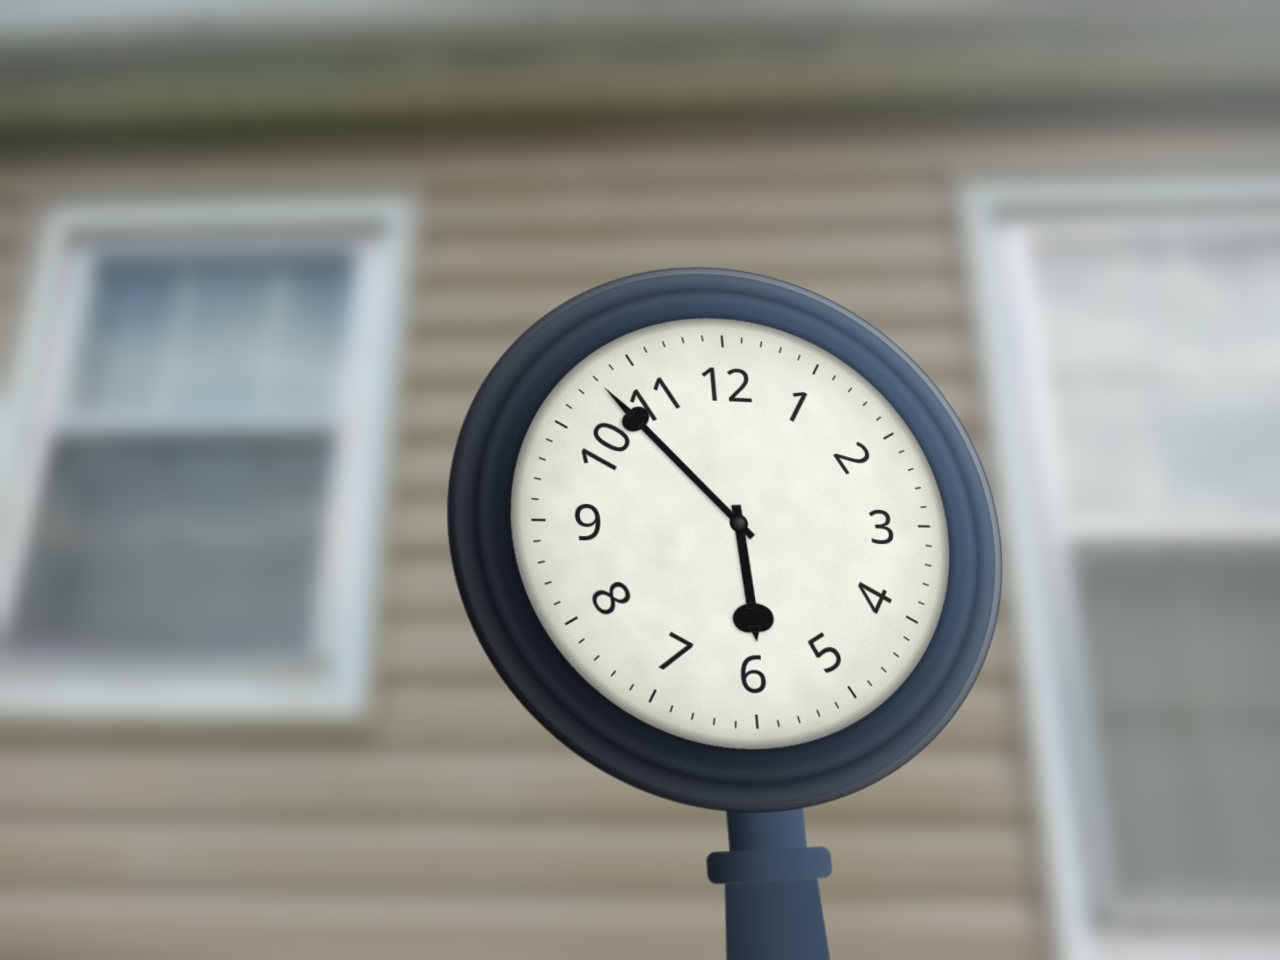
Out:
5.53
